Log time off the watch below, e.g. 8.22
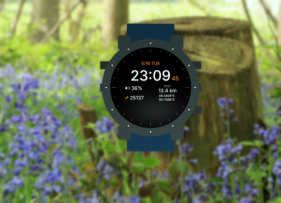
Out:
23.09
